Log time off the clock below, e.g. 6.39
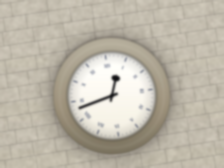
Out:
12.43
